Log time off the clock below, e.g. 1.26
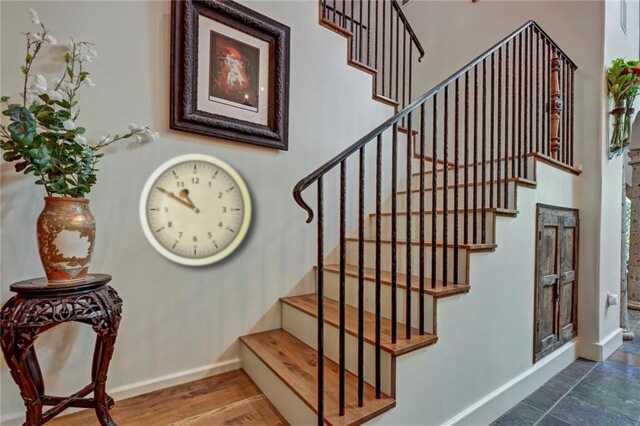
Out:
10.50
